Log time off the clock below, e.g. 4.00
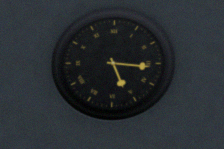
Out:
5.16
